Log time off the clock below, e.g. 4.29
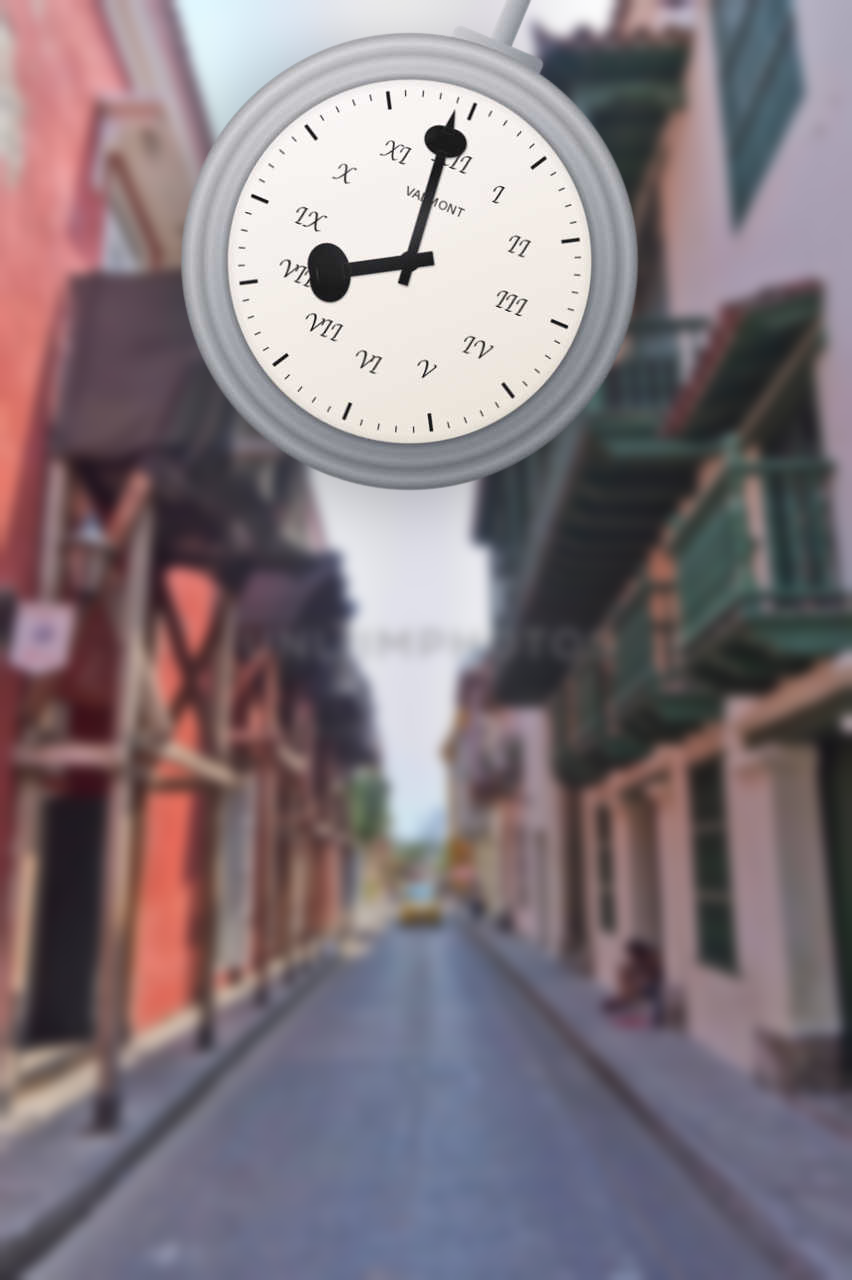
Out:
7.59
